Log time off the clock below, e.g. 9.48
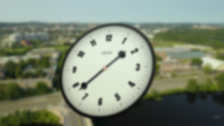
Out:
1.38
